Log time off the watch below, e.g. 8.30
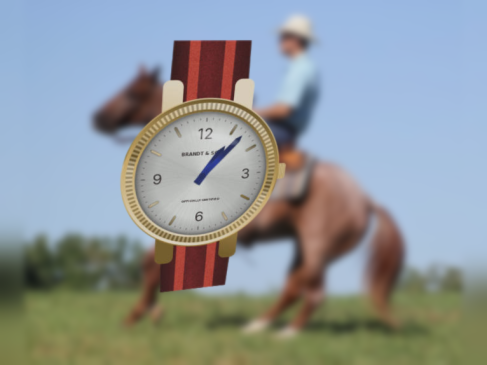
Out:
1.07
